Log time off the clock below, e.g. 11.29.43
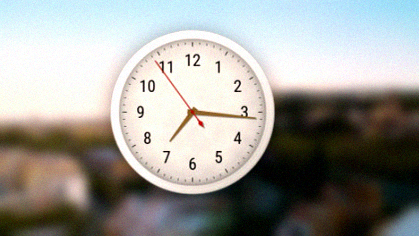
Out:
7.15.54
